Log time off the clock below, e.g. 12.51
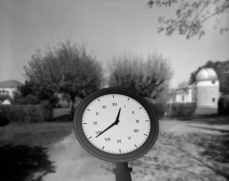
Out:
12.39
